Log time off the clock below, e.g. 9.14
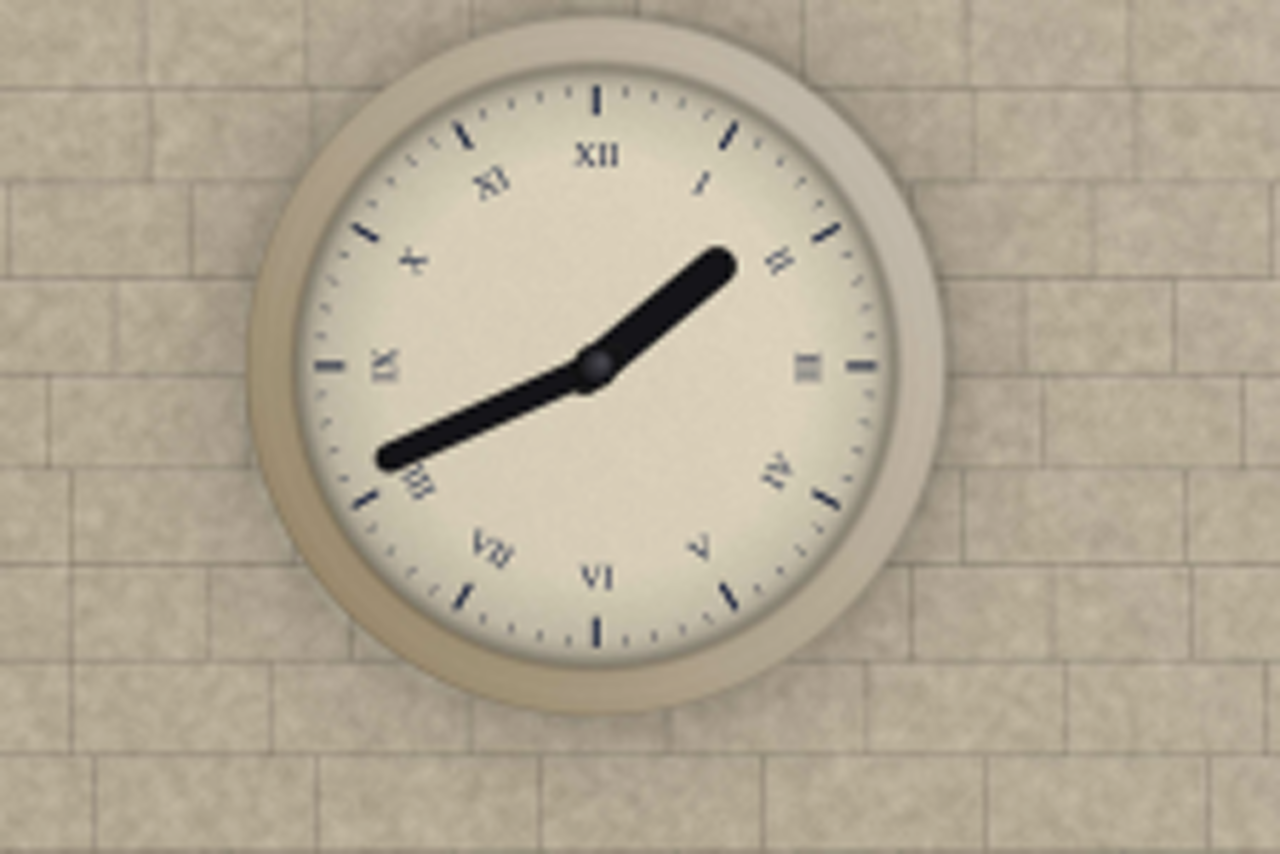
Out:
1.41
